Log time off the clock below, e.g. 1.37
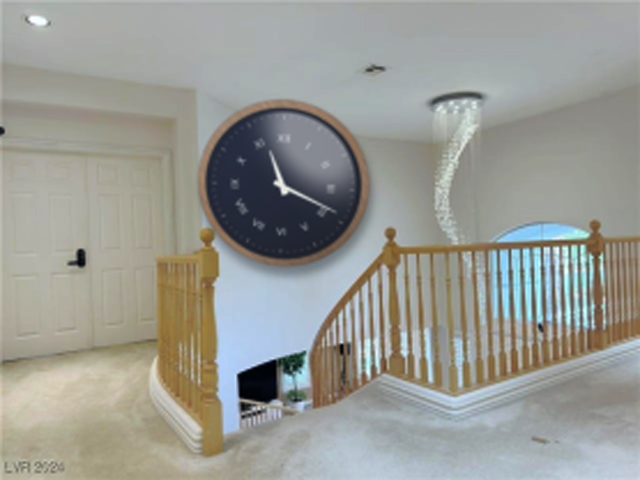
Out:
11.19
